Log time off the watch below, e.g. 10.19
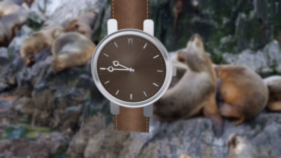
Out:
9.45
